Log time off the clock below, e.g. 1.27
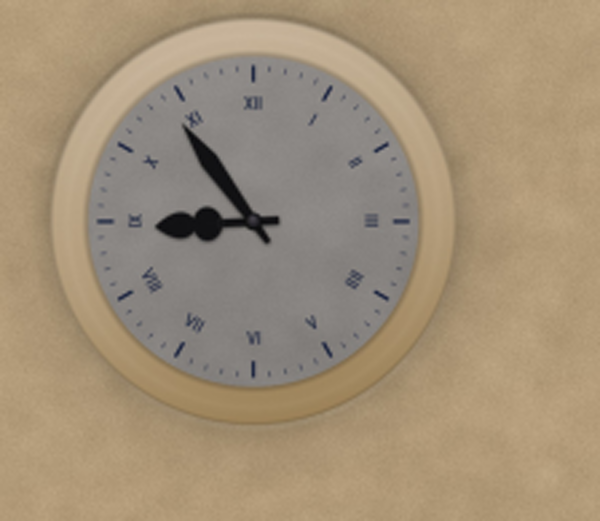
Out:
8.54
